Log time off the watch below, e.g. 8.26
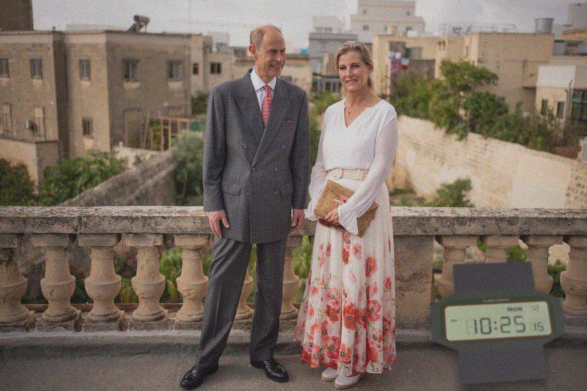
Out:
10.25
